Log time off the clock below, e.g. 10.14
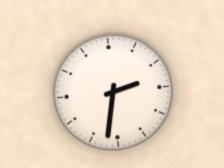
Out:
2.32
